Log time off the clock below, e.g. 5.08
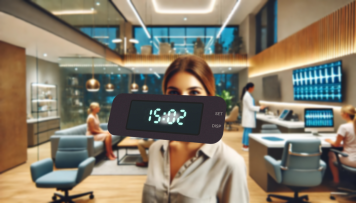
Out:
15.02
